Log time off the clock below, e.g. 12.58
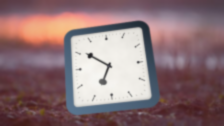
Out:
6.51
